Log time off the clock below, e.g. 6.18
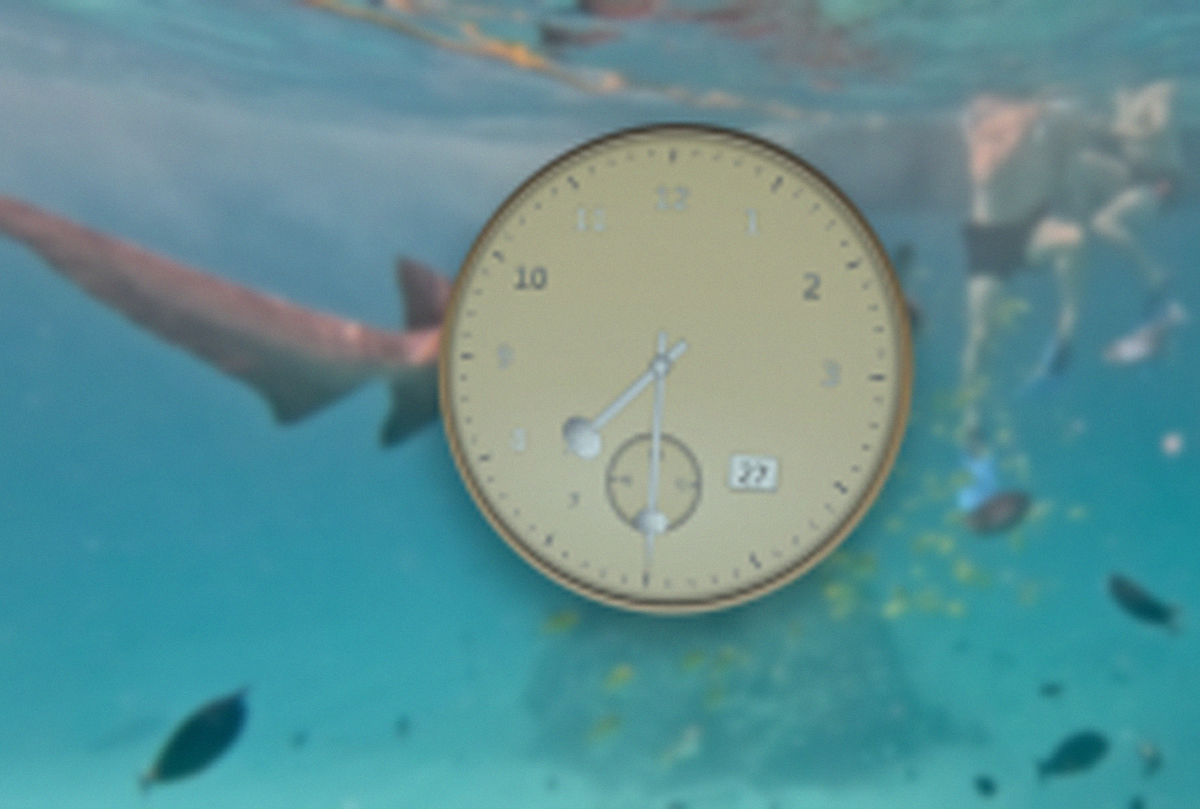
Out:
7.30
